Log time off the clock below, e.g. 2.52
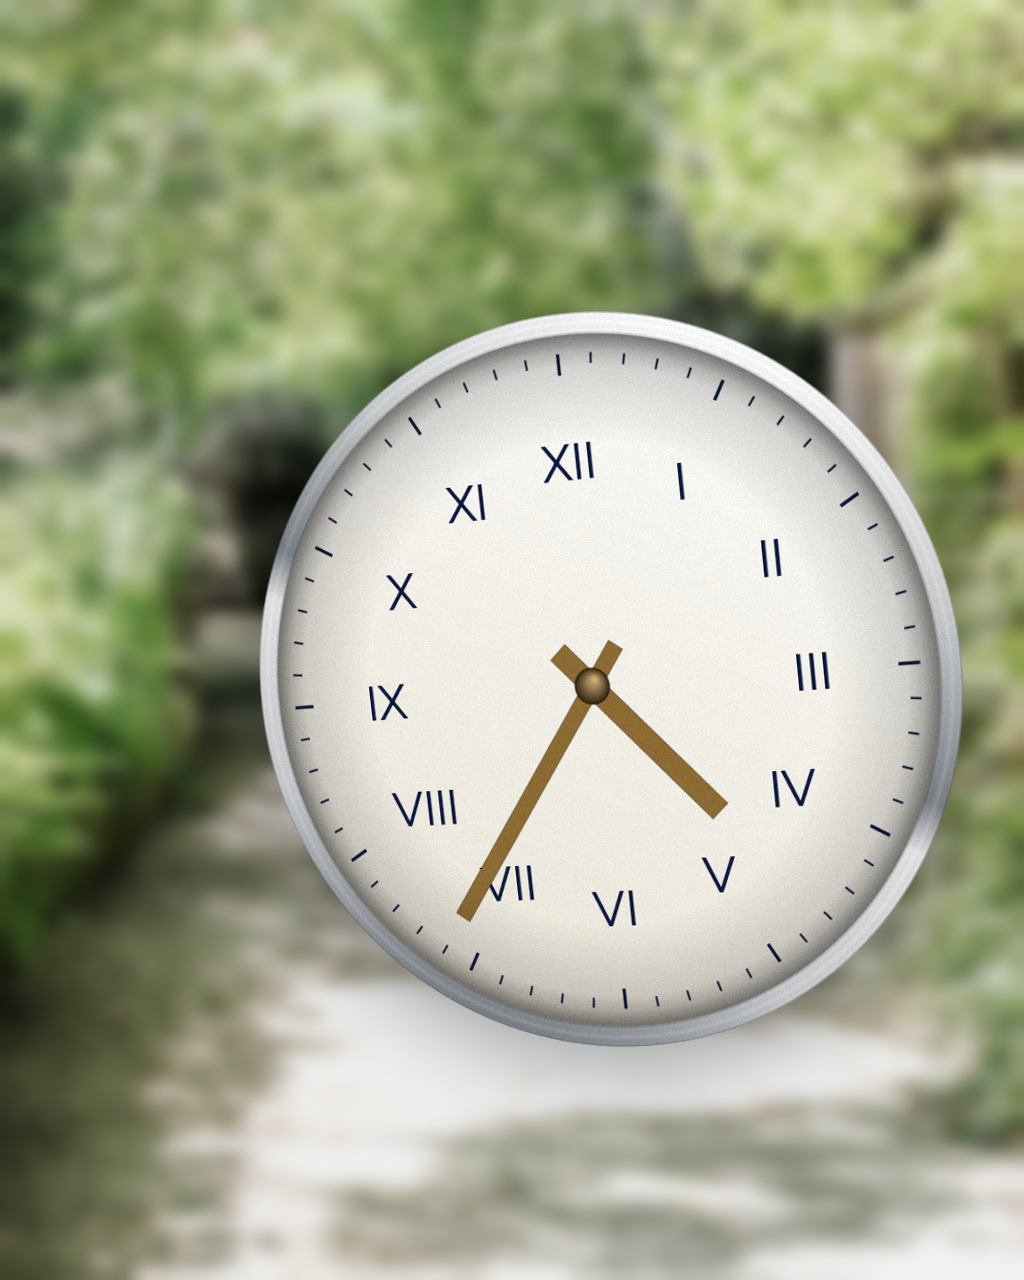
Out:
4.36
